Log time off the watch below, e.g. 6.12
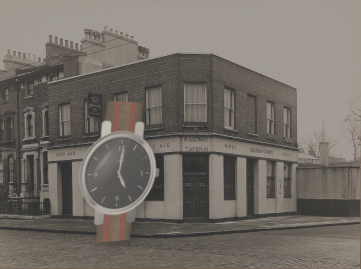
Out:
5.01
